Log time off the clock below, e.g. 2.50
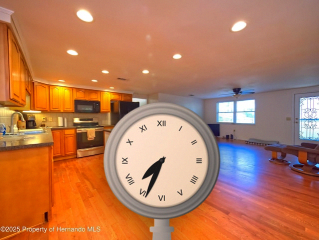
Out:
7.34
